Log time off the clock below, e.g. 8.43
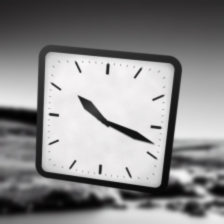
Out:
10.18
